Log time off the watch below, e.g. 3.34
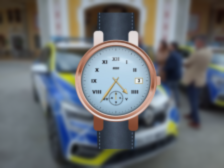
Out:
4.36
